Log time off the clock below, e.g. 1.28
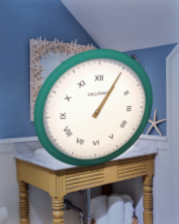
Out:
1.05
